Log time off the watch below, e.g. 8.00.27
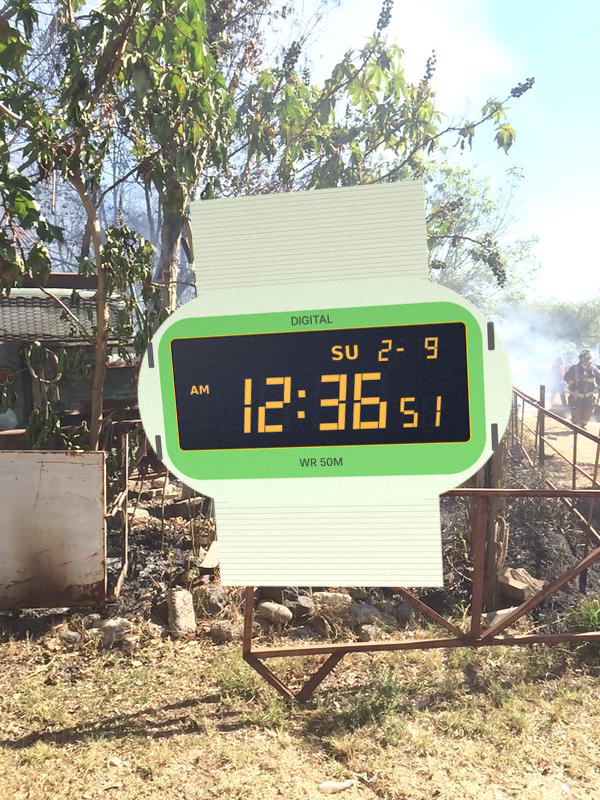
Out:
12.36.51
